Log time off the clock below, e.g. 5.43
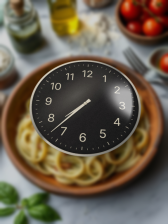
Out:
7.37
